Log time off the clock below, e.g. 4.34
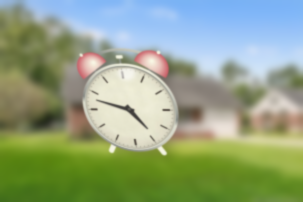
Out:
4.48
